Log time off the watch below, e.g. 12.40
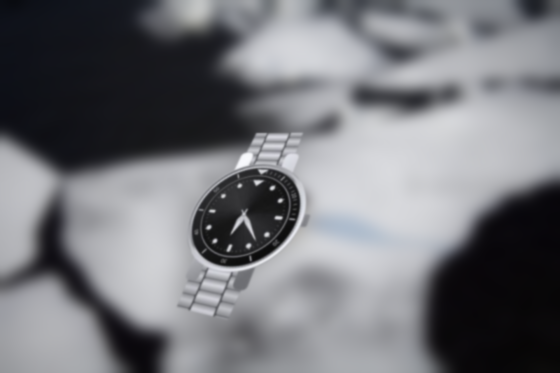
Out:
6.23
